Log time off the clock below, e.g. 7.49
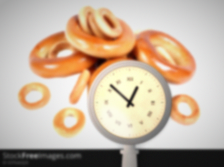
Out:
12.52
